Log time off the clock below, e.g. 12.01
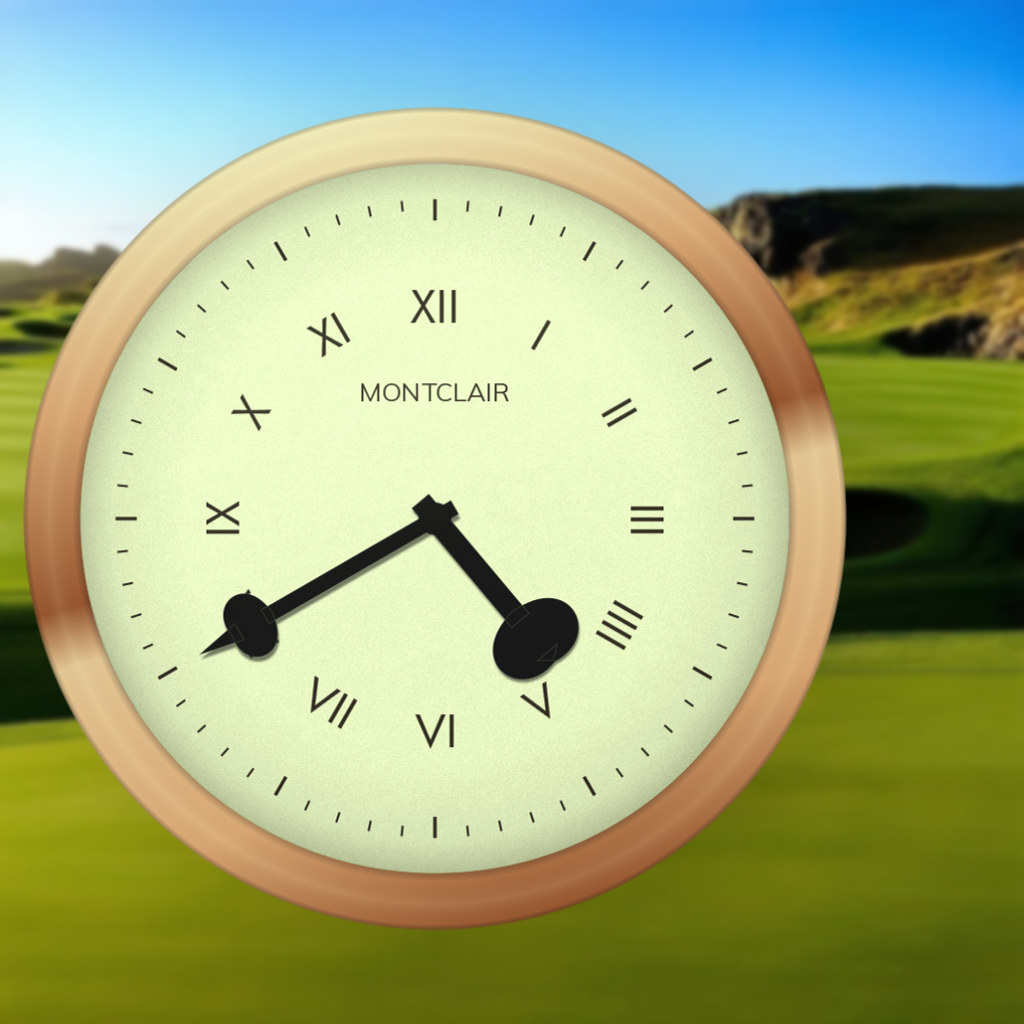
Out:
4.40
